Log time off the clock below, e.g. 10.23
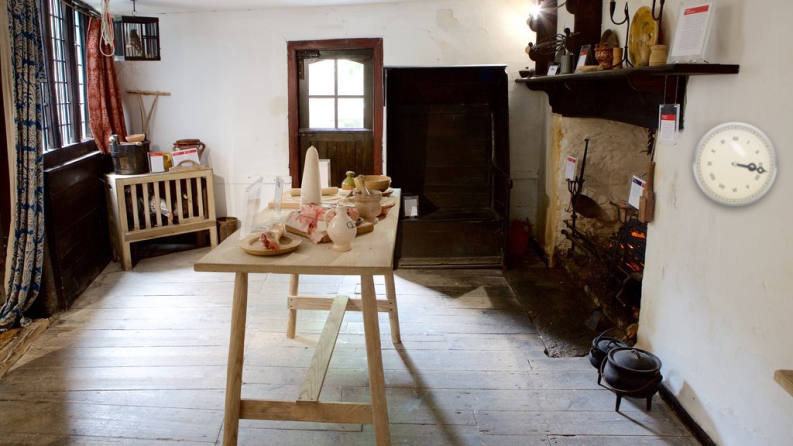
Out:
3.17
